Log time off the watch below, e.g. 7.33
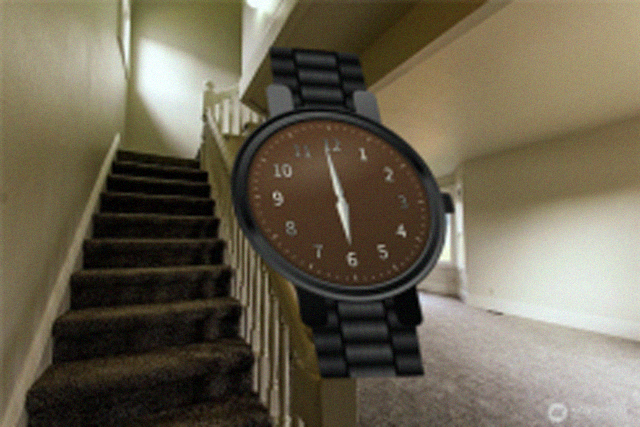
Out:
5.59
